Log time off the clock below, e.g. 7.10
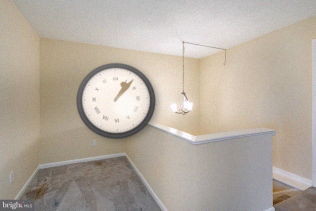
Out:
1.07
